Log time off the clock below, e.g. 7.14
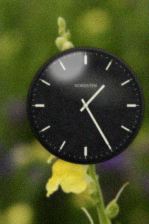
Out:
1.25
